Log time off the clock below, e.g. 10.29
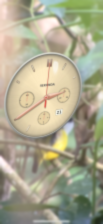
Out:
2.40
